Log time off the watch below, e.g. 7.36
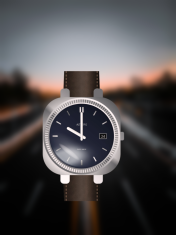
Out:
10.00
